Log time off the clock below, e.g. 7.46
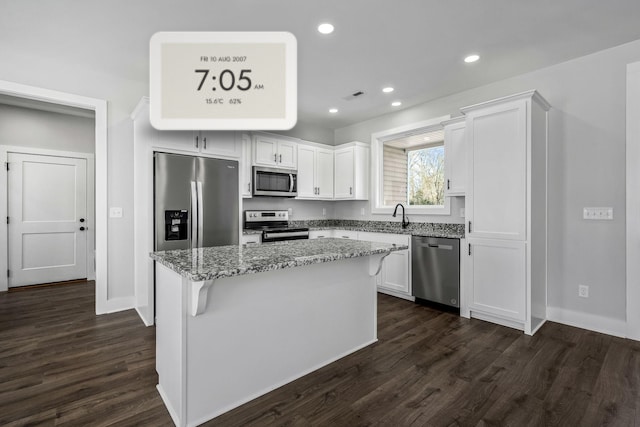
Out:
7.05
